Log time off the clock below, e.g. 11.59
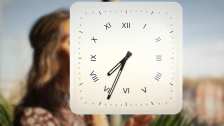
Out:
7.34
